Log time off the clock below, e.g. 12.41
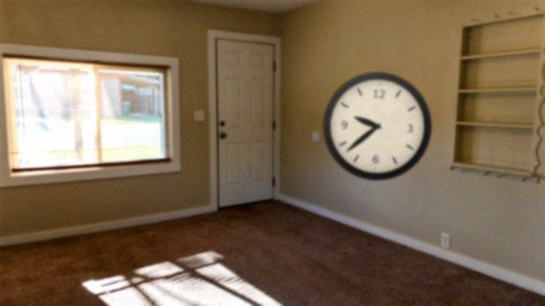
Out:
9.38
